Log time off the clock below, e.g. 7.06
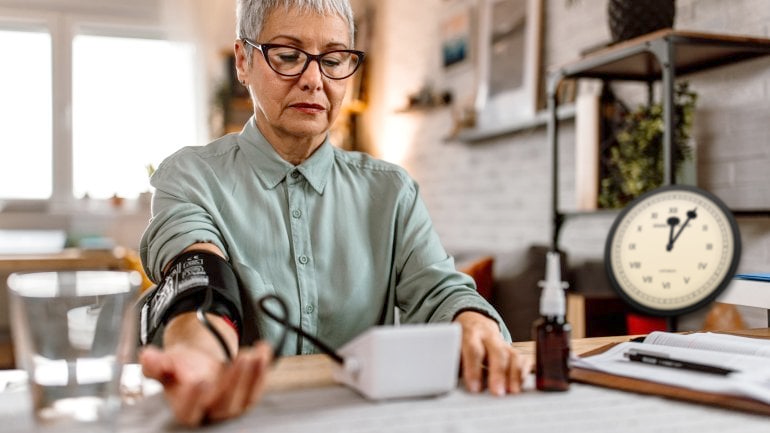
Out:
12.05
